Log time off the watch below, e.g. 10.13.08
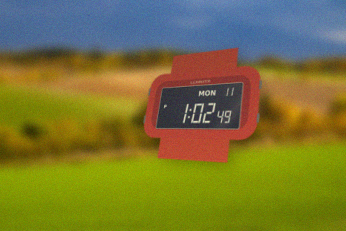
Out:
1.02.49
